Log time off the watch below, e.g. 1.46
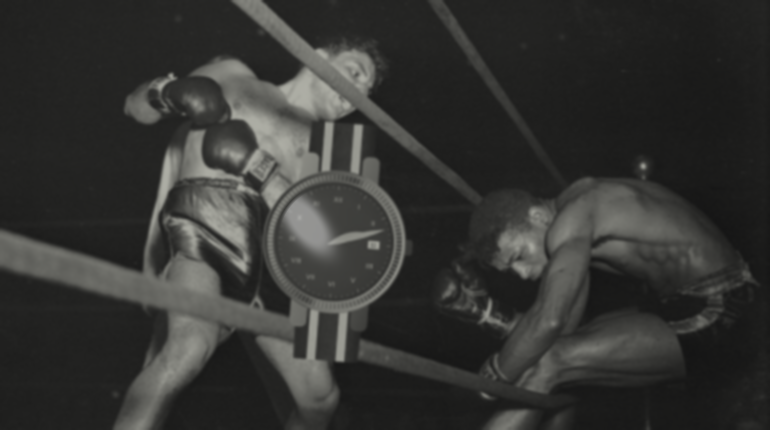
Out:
2.12
